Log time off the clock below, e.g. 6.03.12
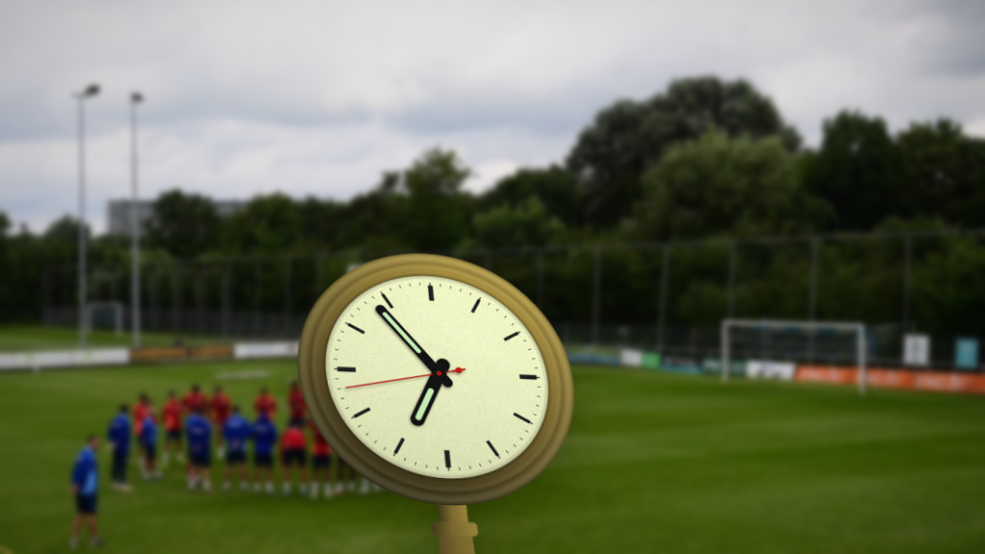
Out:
6.53.43
